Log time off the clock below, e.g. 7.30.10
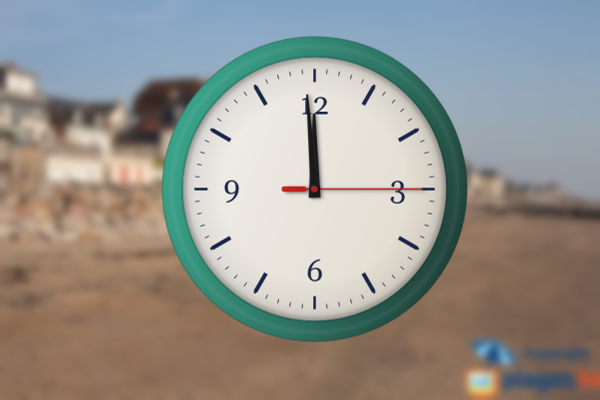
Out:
11.59.15
